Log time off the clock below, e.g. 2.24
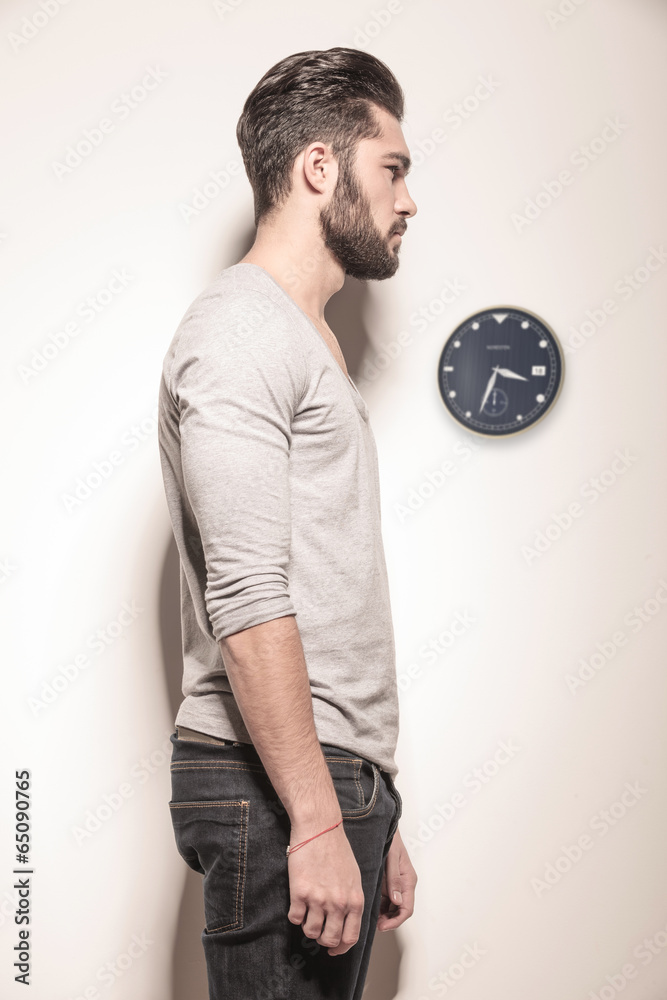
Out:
3.33
